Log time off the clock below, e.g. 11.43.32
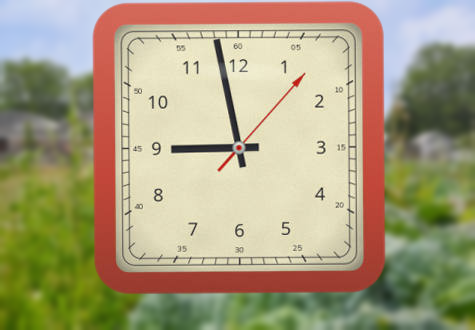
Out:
8.58.07
